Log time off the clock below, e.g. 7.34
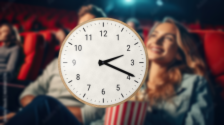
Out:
2.19
